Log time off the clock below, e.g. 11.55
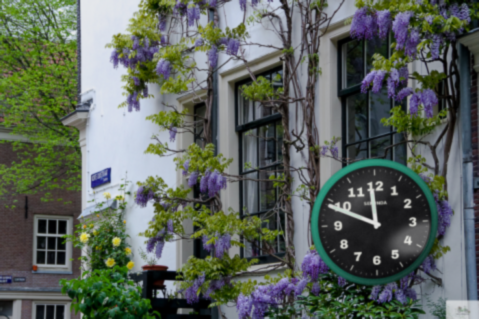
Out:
11.49
